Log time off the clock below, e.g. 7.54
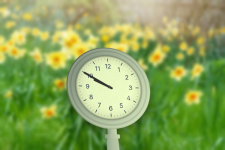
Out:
9.50
